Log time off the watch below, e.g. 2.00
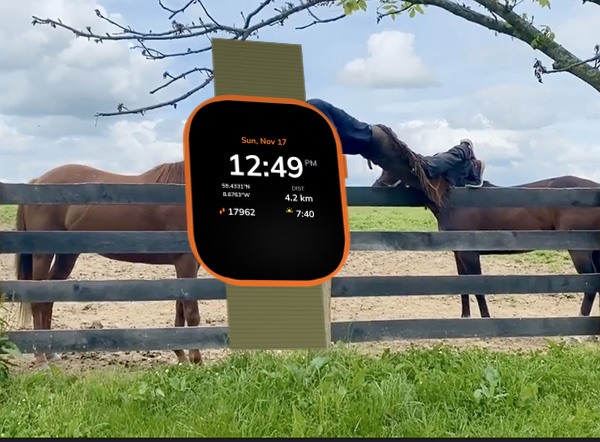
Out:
12.49
